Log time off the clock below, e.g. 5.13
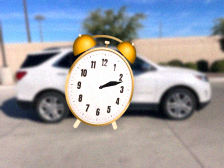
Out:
2.12
